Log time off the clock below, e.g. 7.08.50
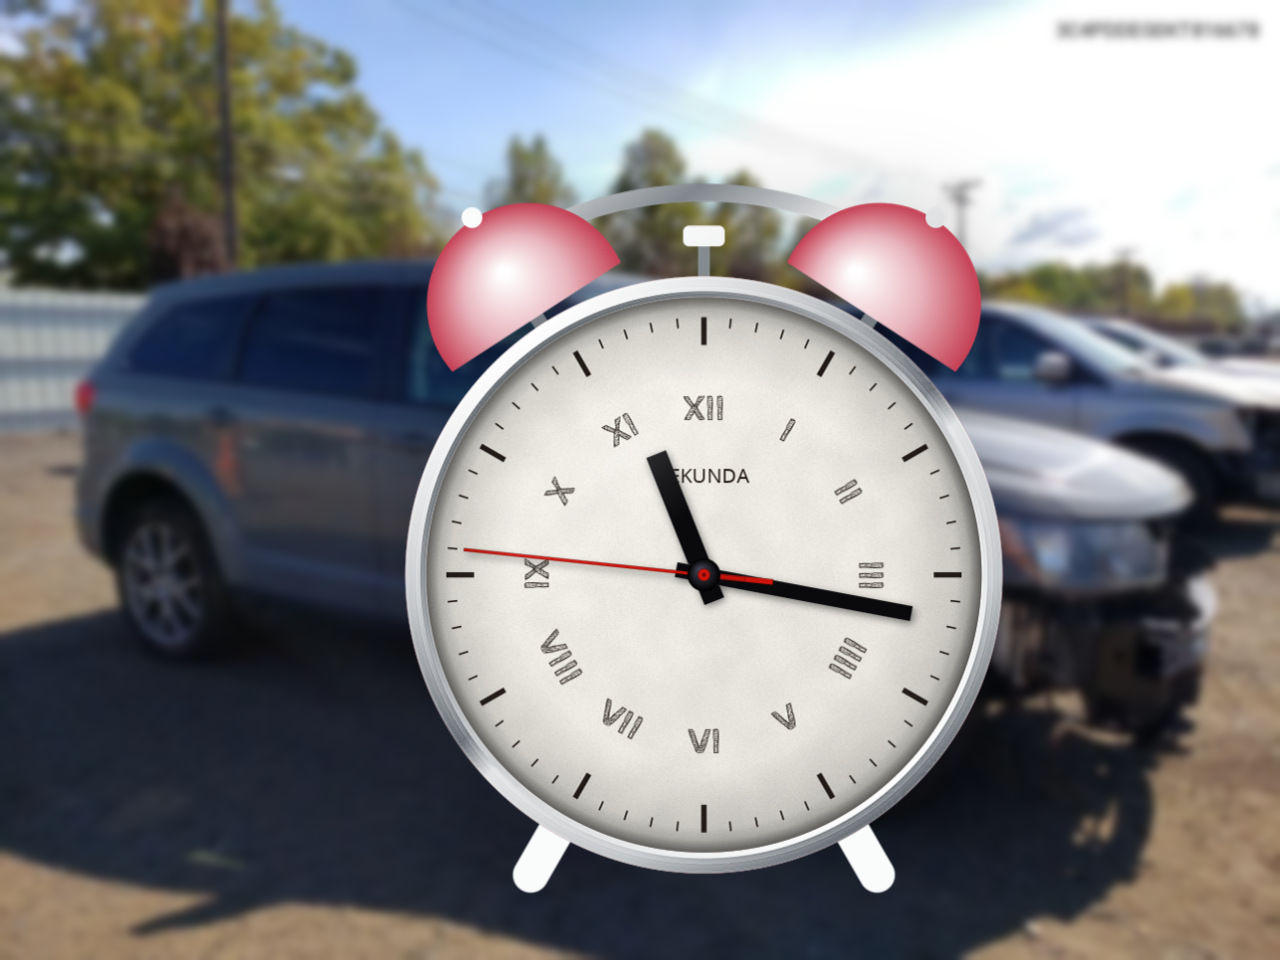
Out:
11.16.46
